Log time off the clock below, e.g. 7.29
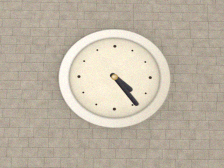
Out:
4.24
